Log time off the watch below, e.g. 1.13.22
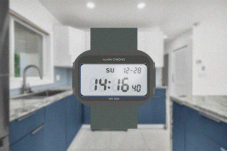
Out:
14.16.40
